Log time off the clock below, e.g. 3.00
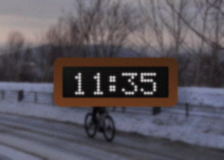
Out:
11.35
